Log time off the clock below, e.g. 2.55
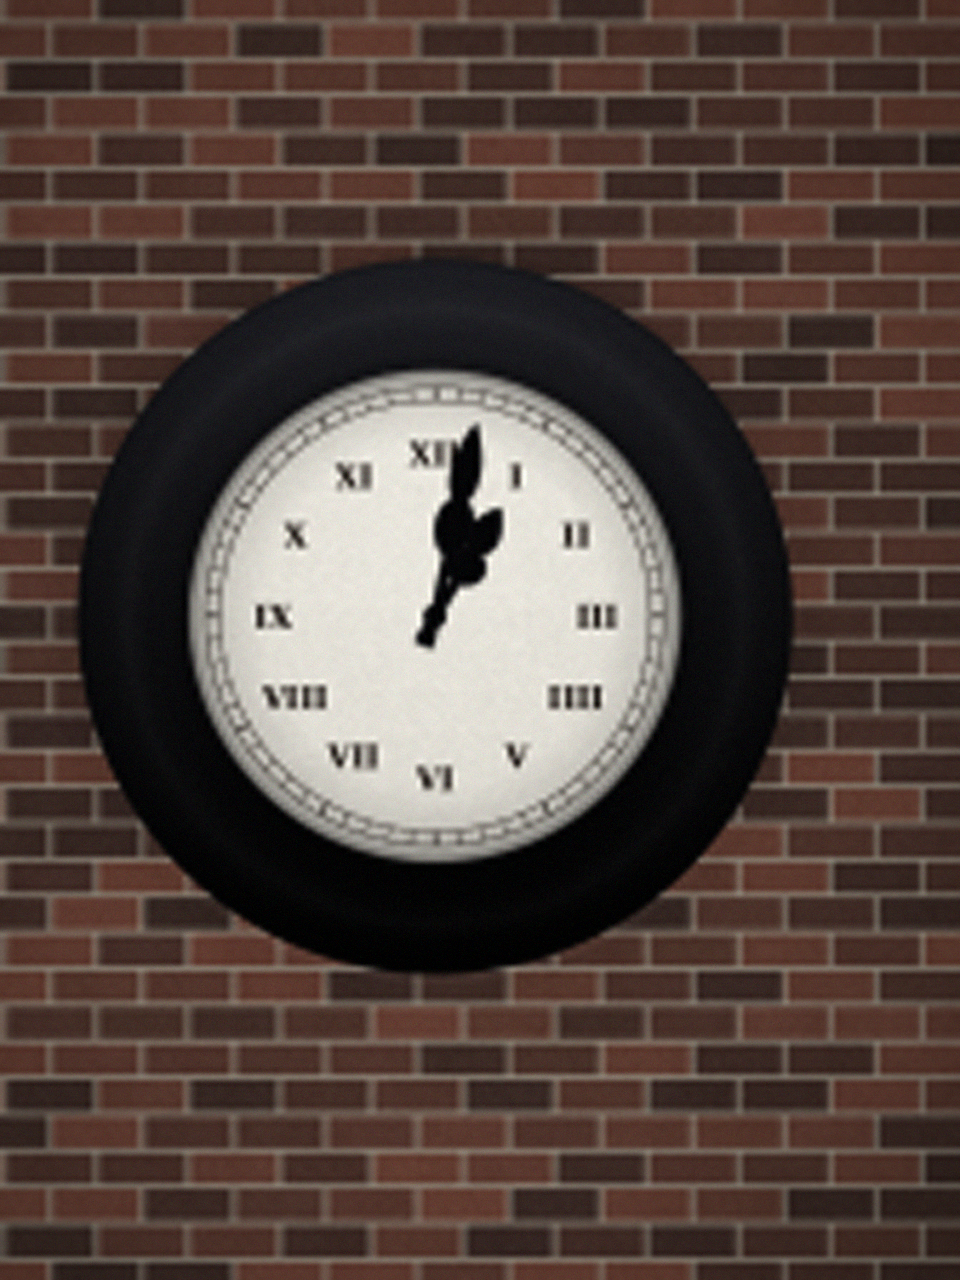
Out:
1.02
